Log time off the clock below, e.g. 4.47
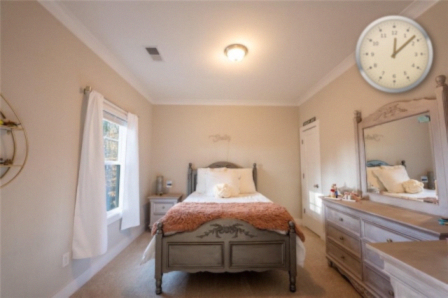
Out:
12.08
